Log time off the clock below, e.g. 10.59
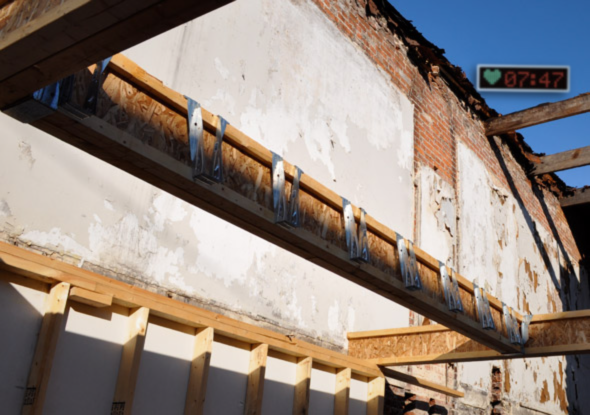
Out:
7.47
